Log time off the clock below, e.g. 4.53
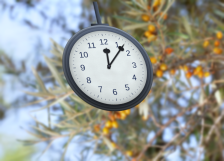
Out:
12.07
